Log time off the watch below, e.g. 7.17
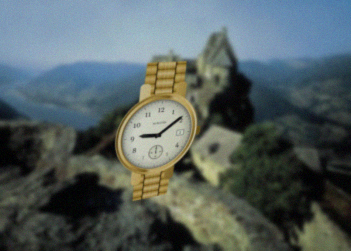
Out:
9.09
